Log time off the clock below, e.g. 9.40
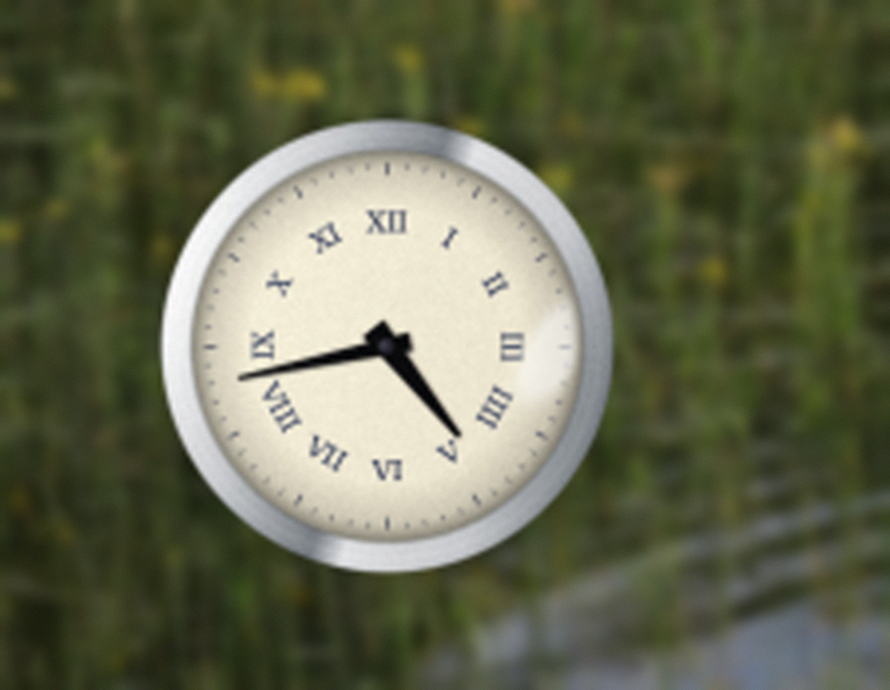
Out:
4.43
